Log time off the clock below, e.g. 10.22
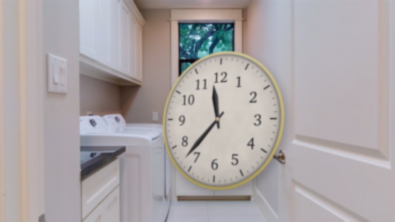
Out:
11.37
